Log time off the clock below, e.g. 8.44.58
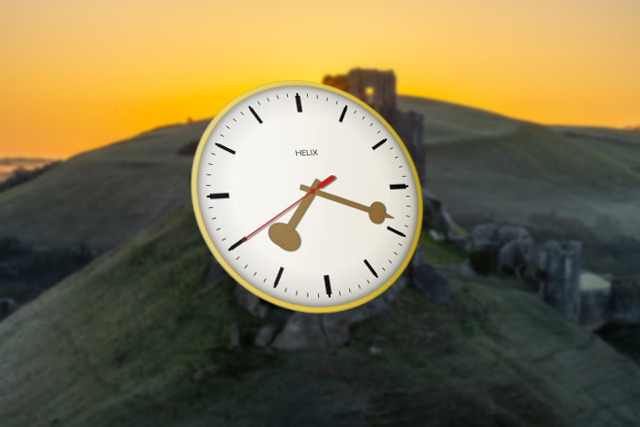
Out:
7.18.40
